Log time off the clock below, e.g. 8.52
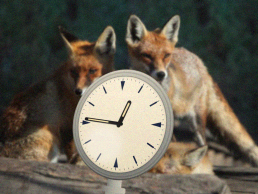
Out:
12.46
